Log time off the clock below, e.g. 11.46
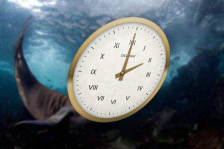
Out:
2.00
